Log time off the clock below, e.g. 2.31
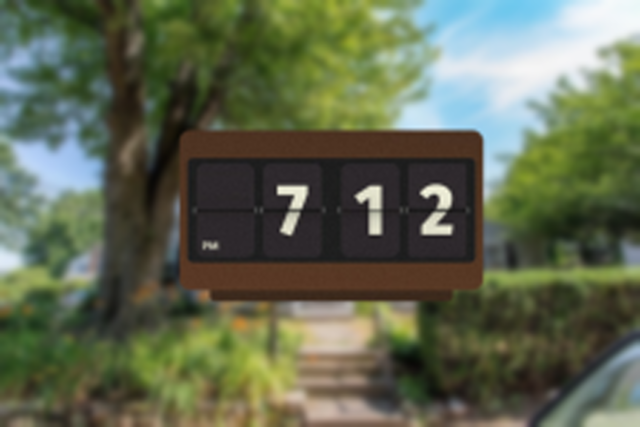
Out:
7.12
